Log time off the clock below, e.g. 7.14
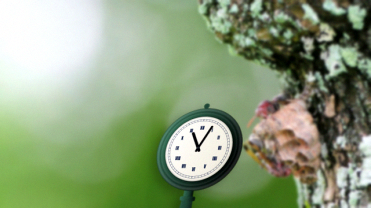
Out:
11.04
